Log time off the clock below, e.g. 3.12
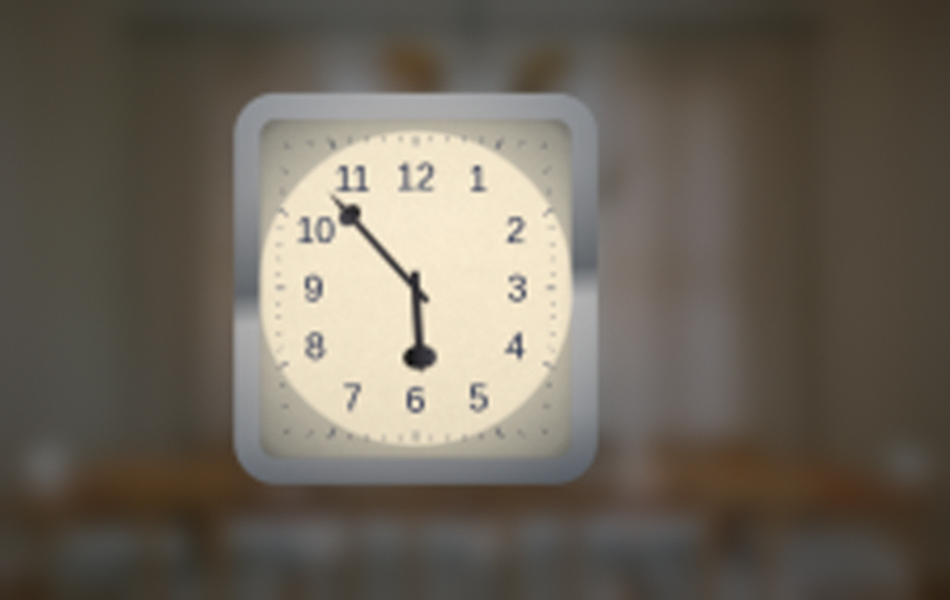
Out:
5.53
